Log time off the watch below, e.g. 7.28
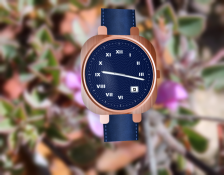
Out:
9.17
